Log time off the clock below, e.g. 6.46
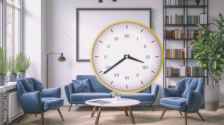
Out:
3.39
